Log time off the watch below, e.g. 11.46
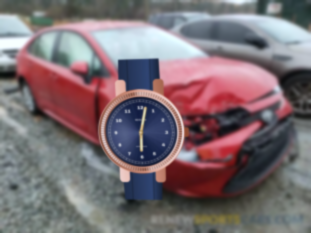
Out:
6.02
